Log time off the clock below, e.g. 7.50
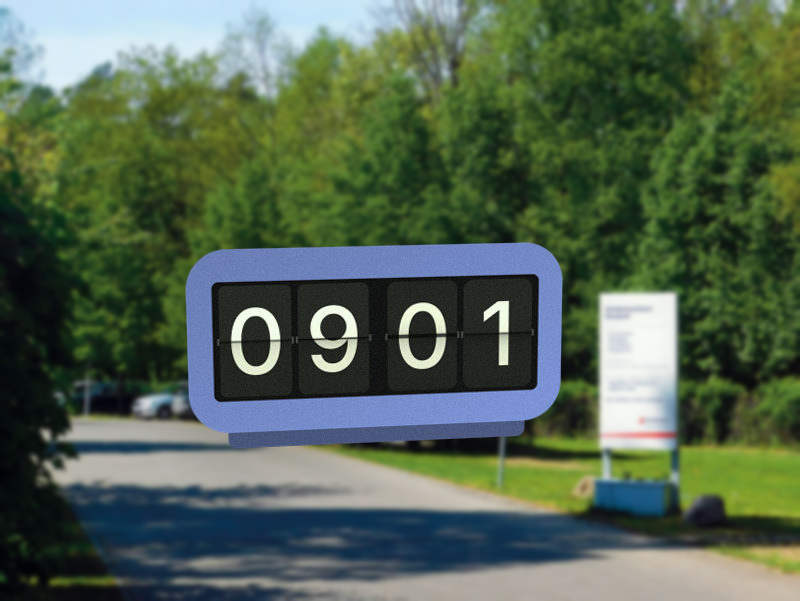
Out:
9.01
